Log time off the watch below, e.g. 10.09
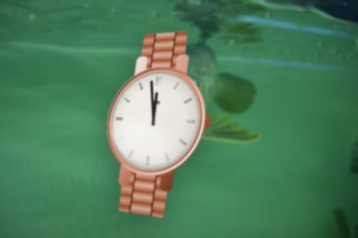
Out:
11.58
